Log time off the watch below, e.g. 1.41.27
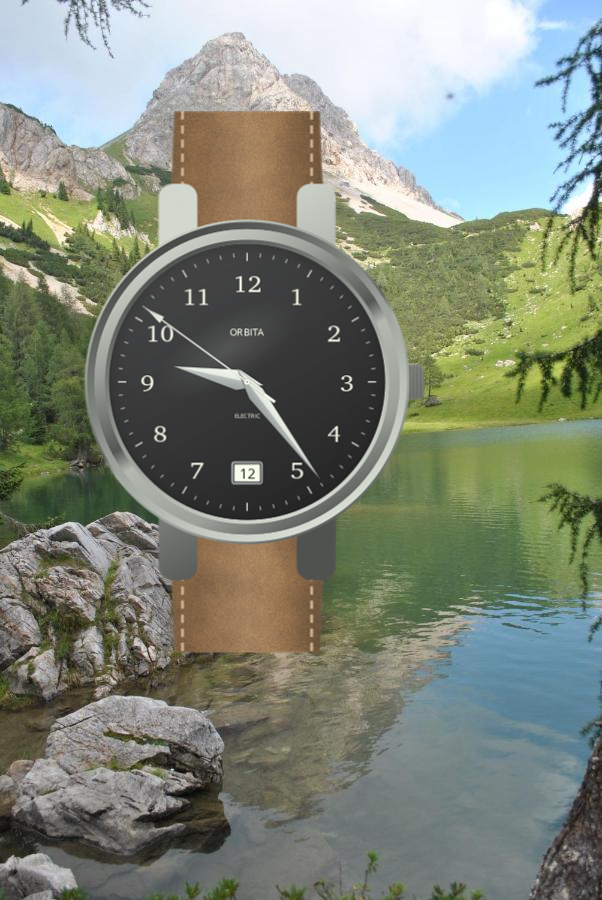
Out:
9.23.51
